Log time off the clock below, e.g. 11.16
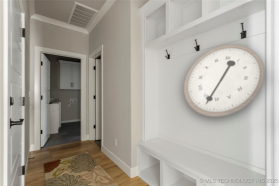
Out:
12.33
